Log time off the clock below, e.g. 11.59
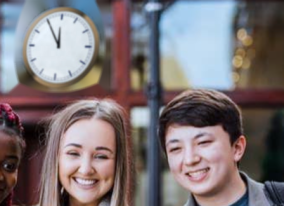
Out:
11.55
